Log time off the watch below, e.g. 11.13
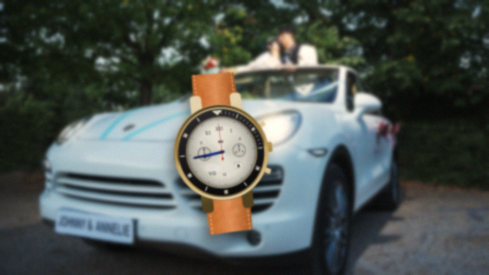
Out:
8.44
